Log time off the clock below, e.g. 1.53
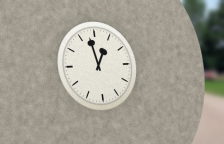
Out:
12.58
